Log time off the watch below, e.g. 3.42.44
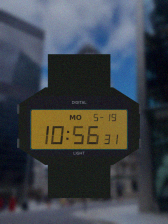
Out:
10.56.31
